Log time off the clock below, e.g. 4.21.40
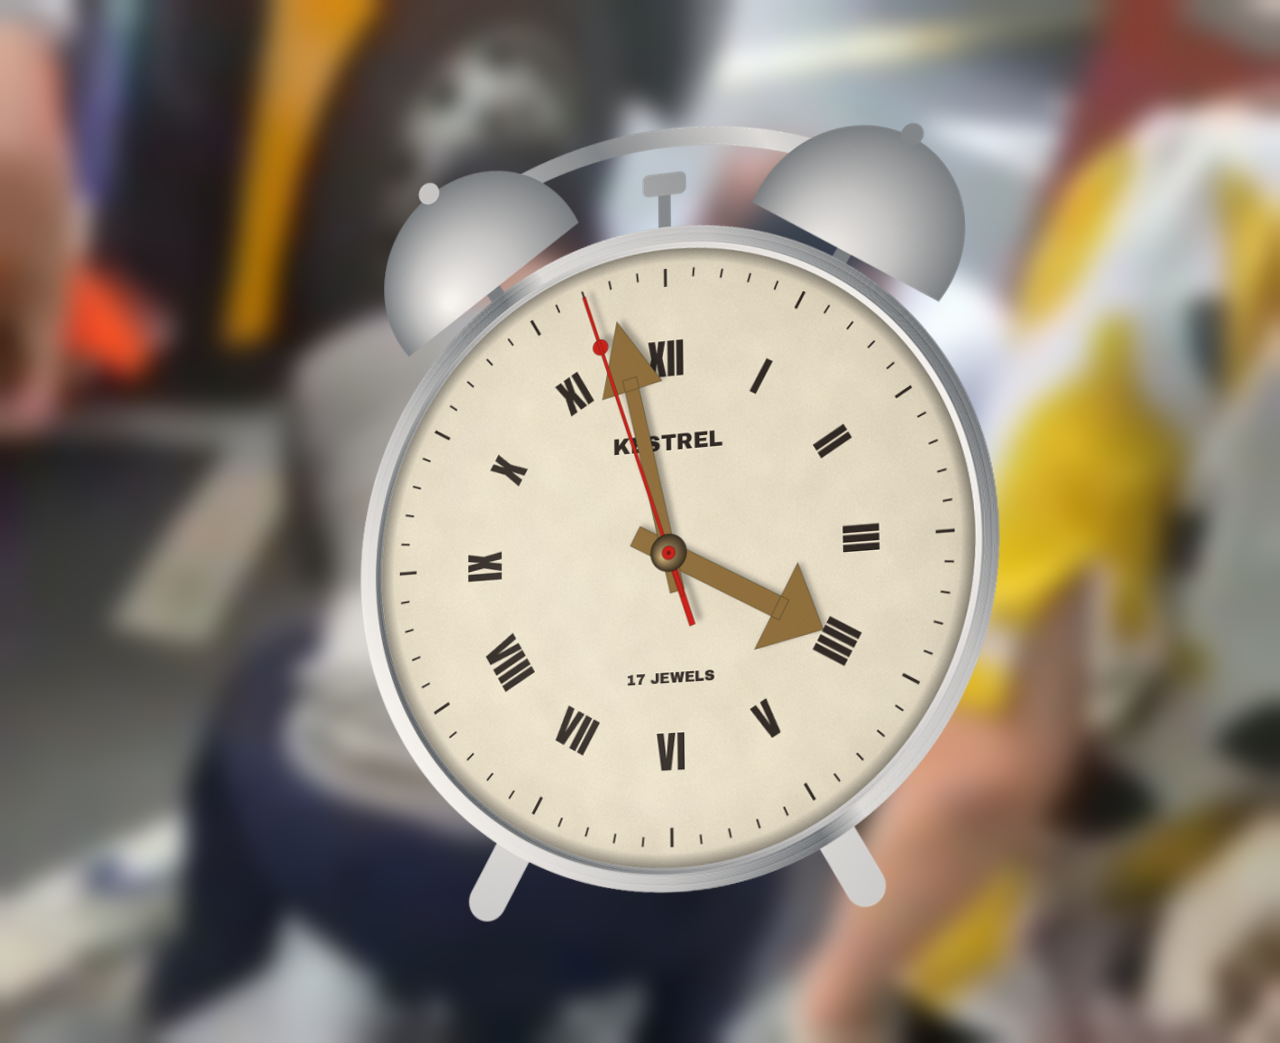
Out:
3.57.57
